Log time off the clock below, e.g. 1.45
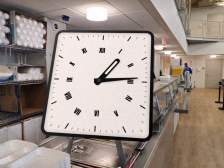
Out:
1.14
